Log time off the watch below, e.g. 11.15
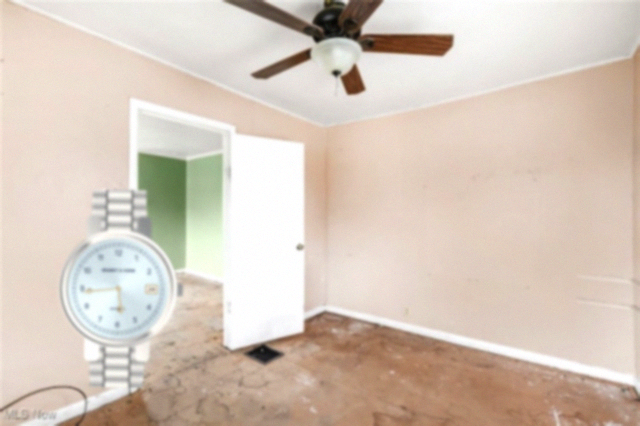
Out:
5.44
